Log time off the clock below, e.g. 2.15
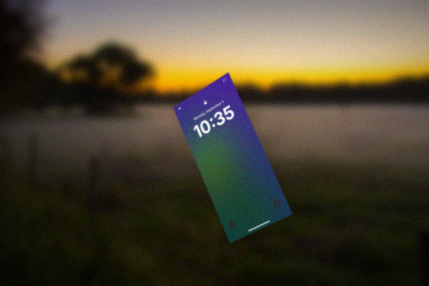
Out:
10.35
